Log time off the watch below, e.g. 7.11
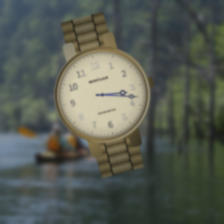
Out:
3.18
